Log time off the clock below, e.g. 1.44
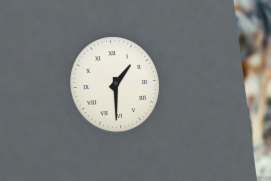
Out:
1.31
